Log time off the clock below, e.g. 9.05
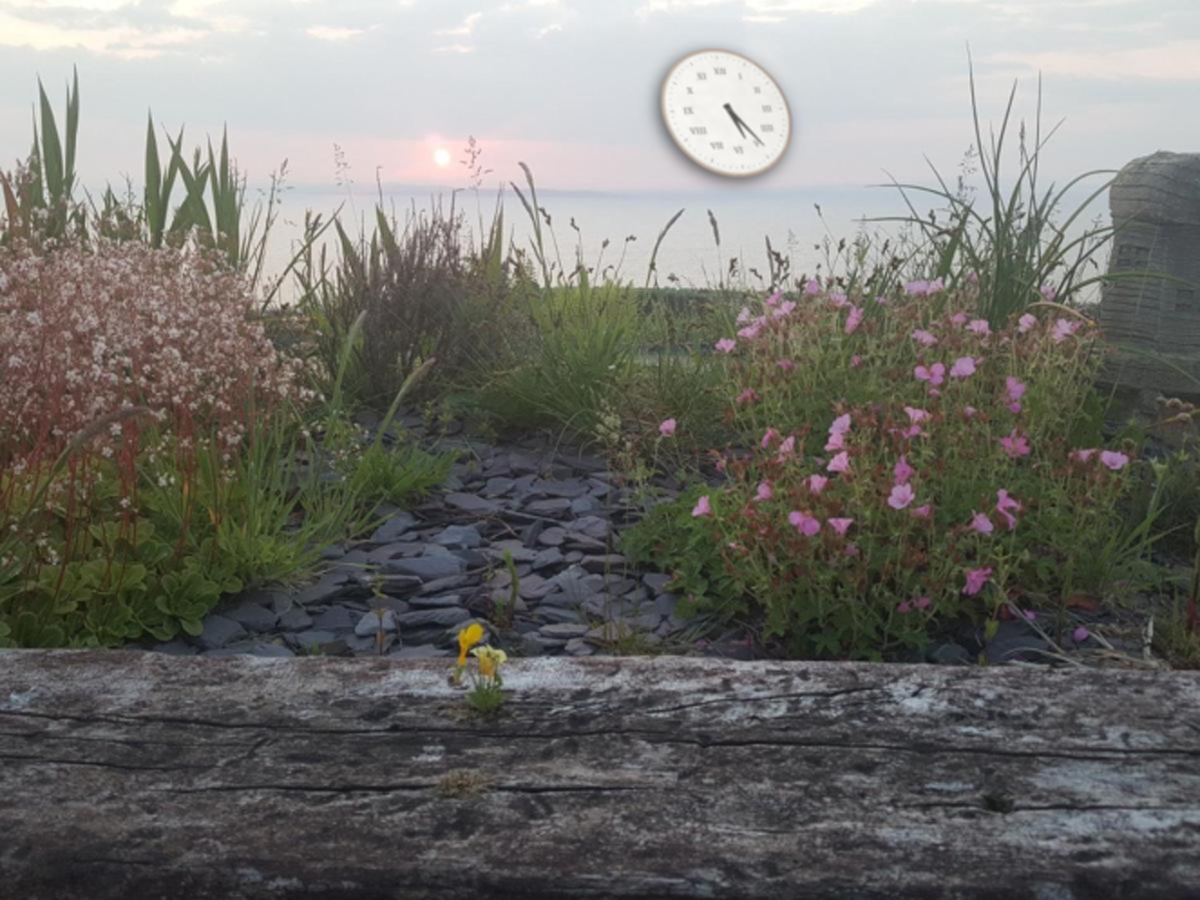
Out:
5.24
